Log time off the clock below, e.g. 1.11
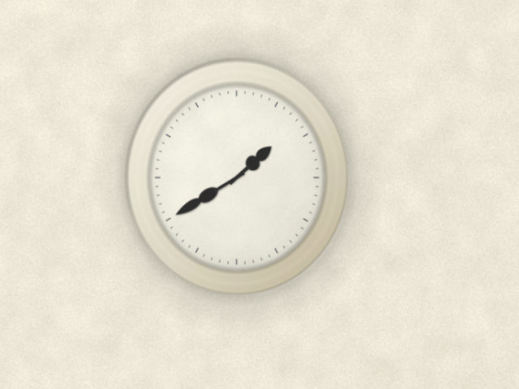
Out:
1.40
